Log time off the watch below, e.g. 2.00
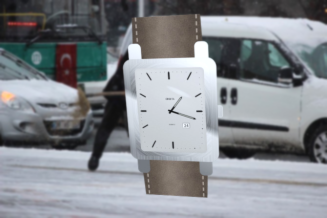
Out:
1.18
